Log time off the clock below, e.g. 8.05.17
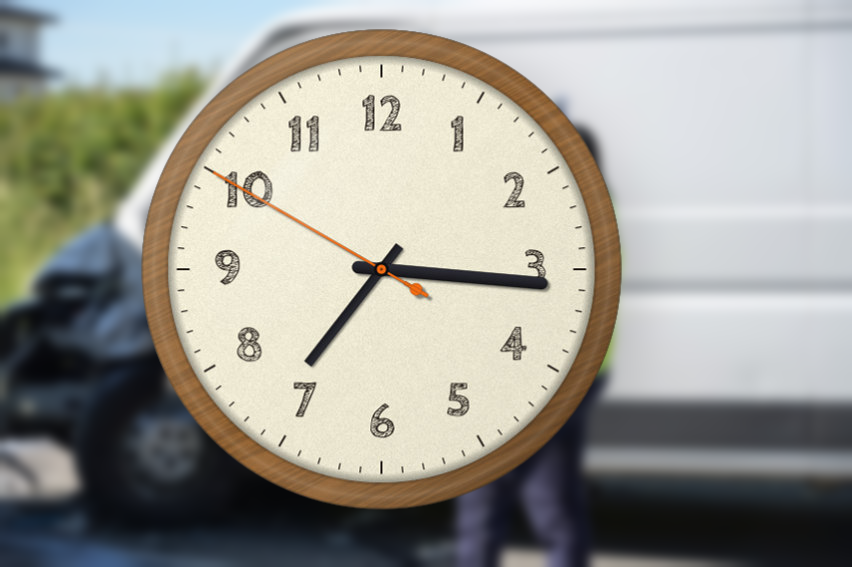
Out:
7.15.50
